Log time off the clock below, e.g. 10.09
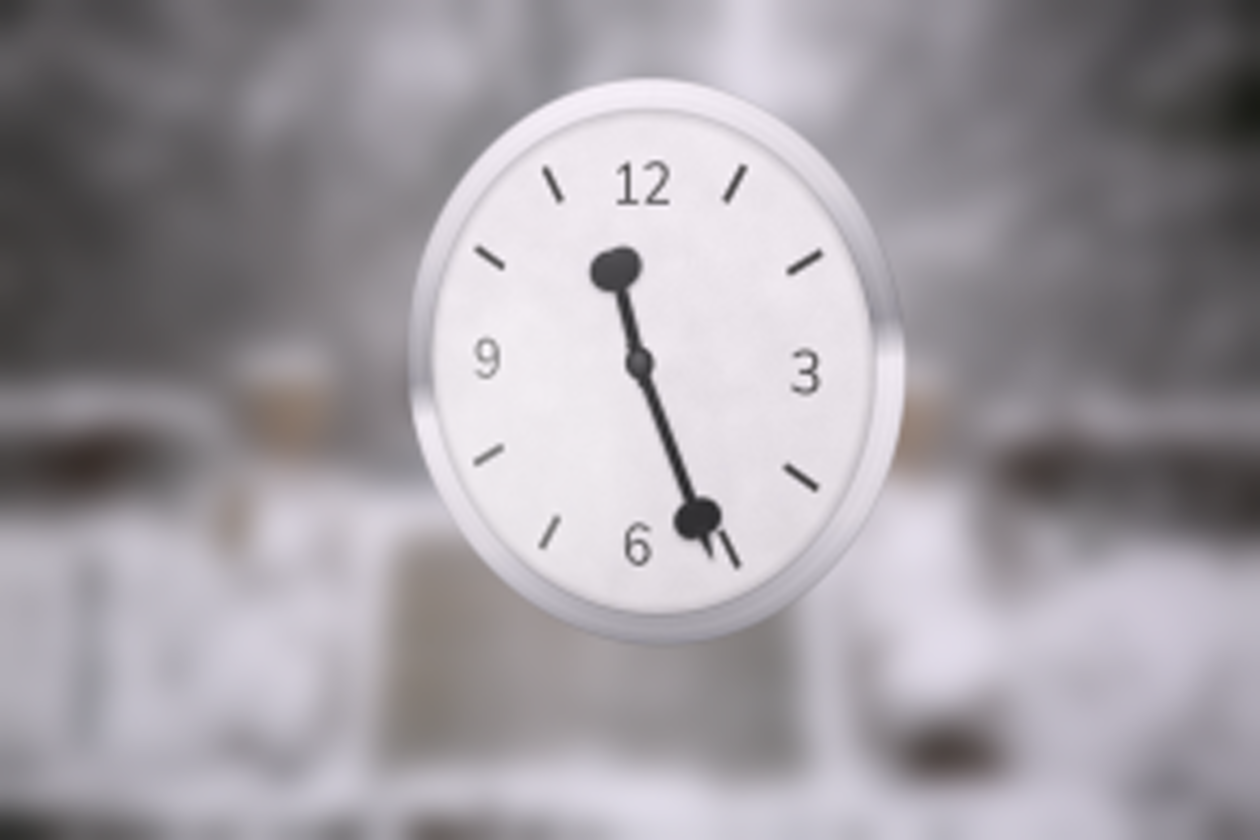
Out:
11.26
